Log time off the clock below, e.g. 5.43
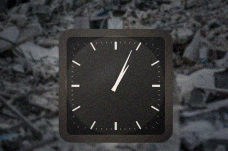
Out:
1.04
